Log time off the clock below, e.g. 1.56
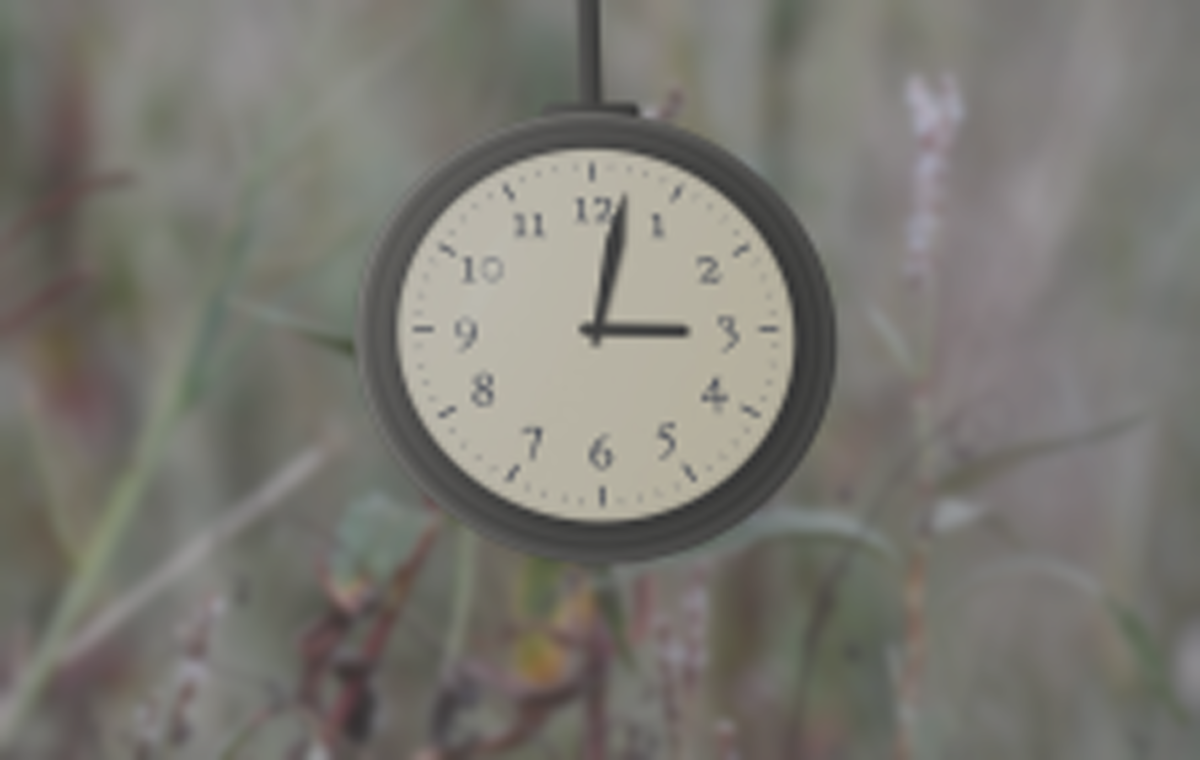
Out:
3.02
